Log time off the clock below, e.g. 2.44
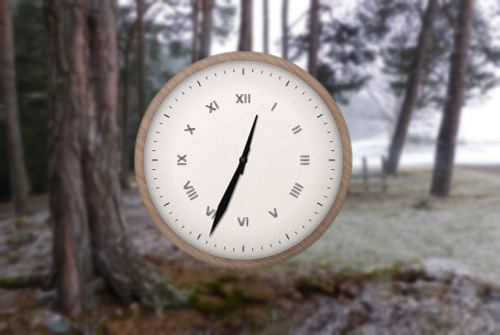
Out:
12.34
